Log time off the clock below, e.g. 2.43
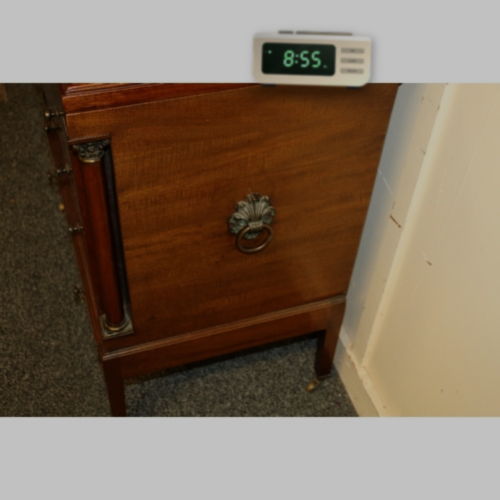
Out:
8.55
